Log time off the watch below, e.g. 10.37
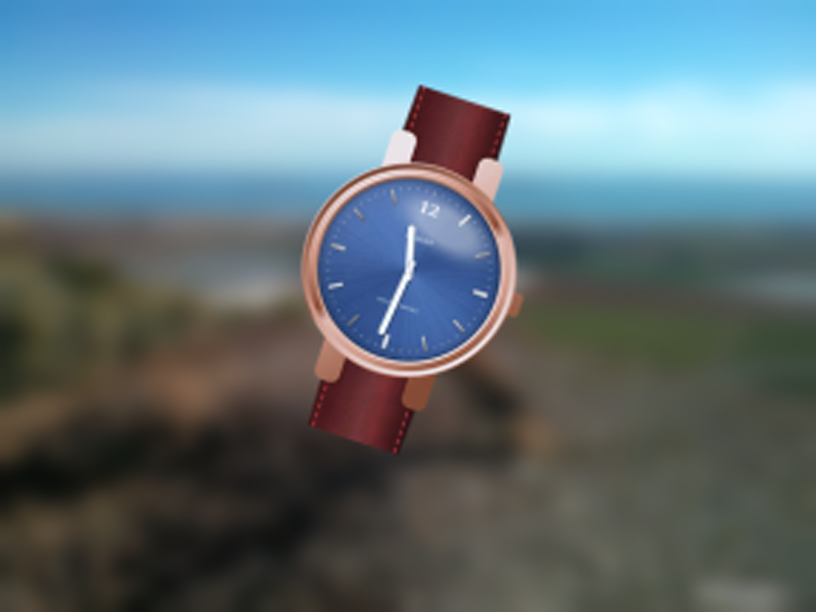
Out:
11.31
